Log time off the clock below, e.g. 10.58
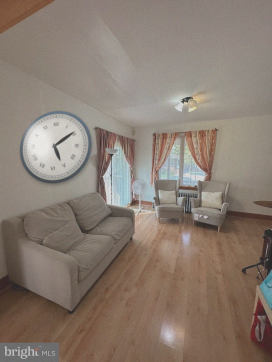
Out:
5.09
